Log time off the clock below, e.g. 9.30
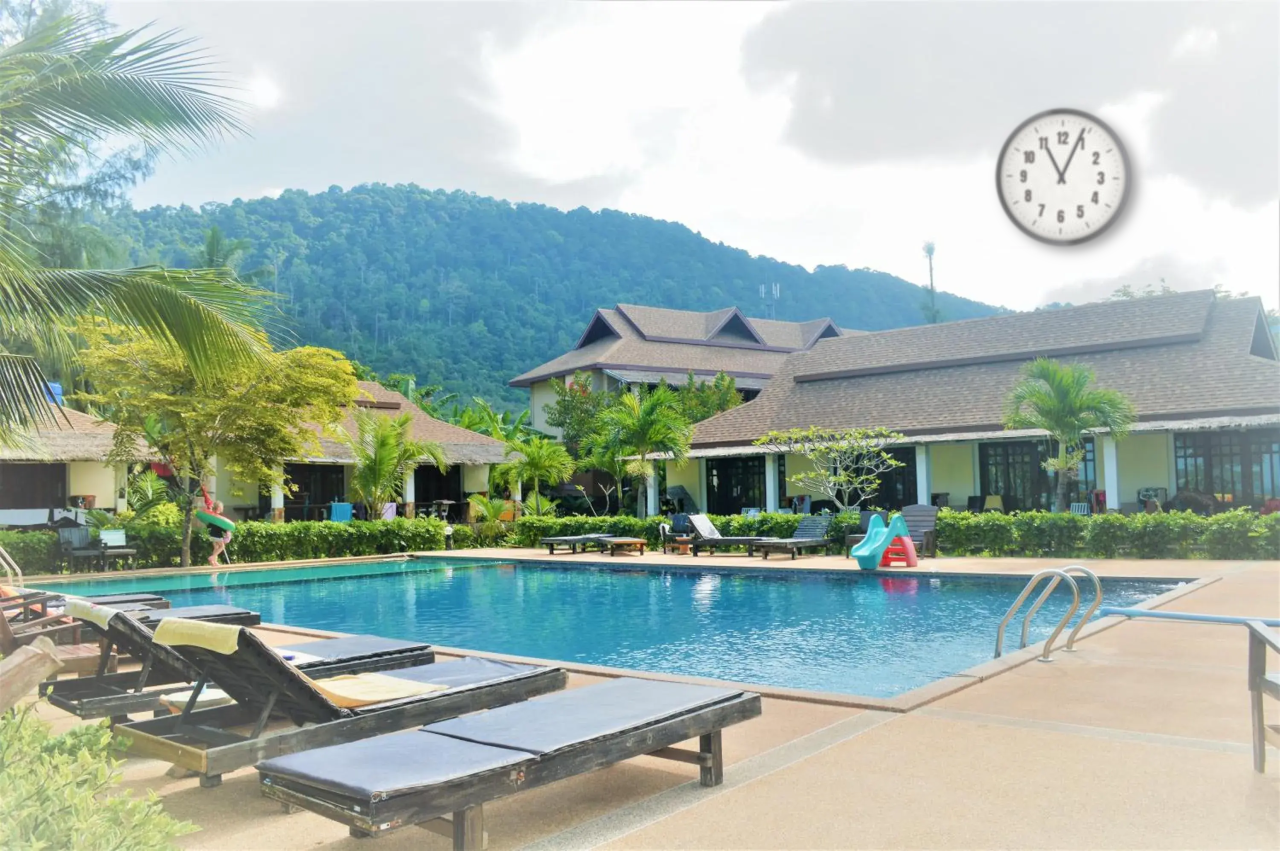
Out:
11.04
